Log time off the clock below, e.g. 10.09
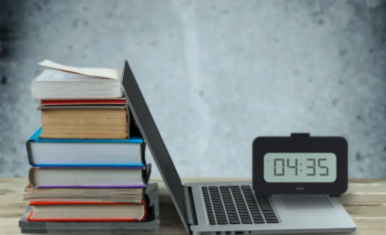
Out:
4.35
